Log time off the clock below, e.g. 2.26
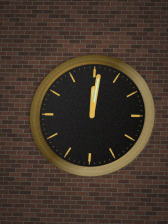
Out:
12.01
